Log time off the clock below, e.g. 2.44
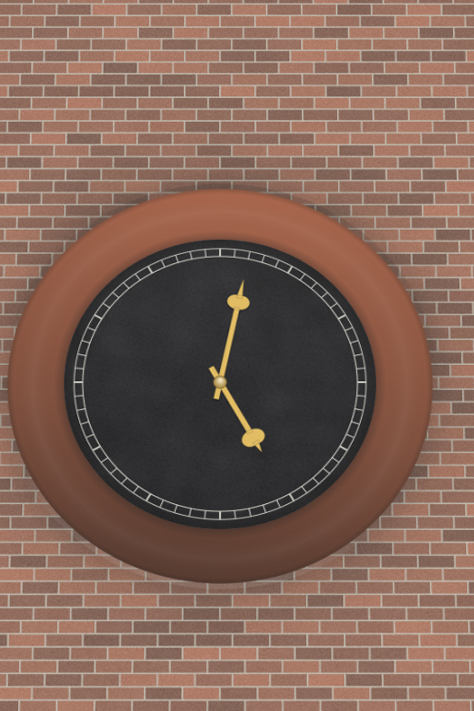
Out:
5.02
